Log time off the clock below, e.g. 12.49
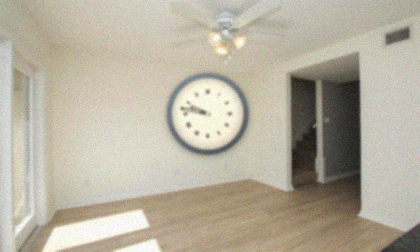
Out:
9.47
